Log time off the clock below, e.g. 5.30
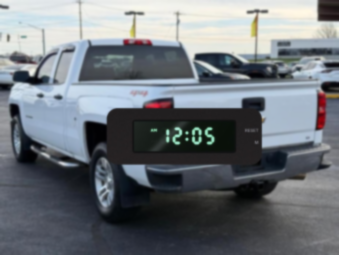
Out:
12.05
